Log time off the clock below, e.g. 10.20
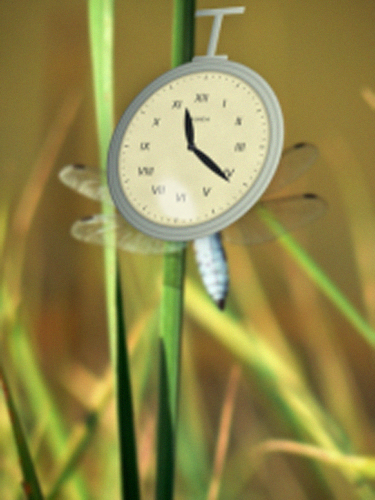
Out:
11.21
